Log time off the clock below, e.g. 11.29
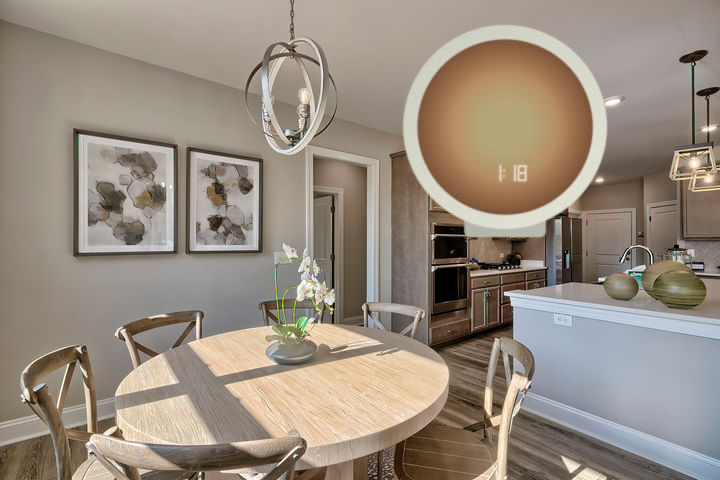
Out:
1.18
